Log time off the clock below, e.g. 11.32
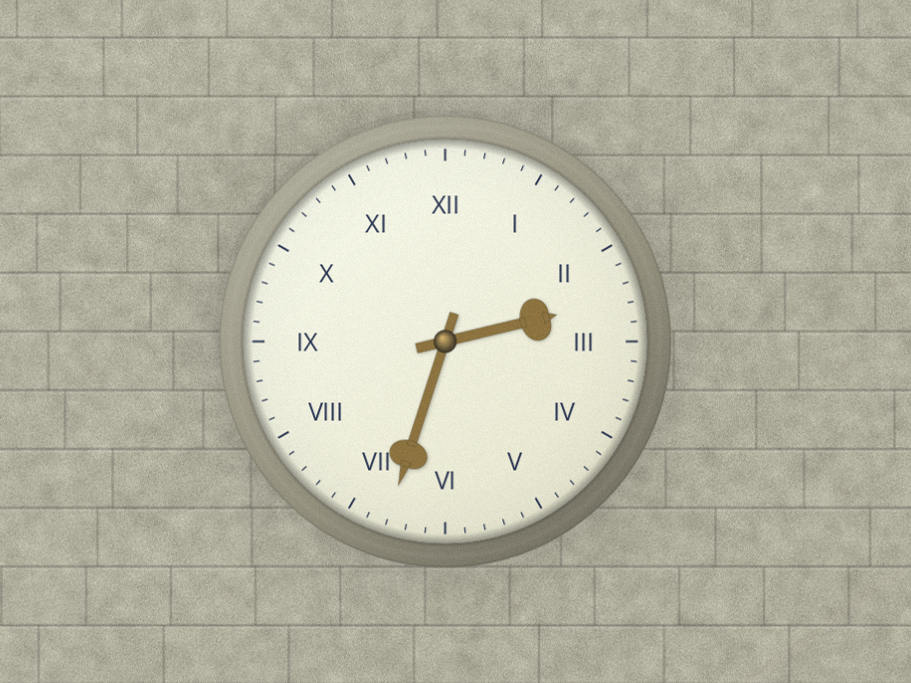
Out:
2.33
